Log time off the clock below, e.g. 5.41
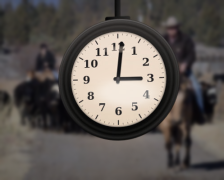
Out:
3.01
